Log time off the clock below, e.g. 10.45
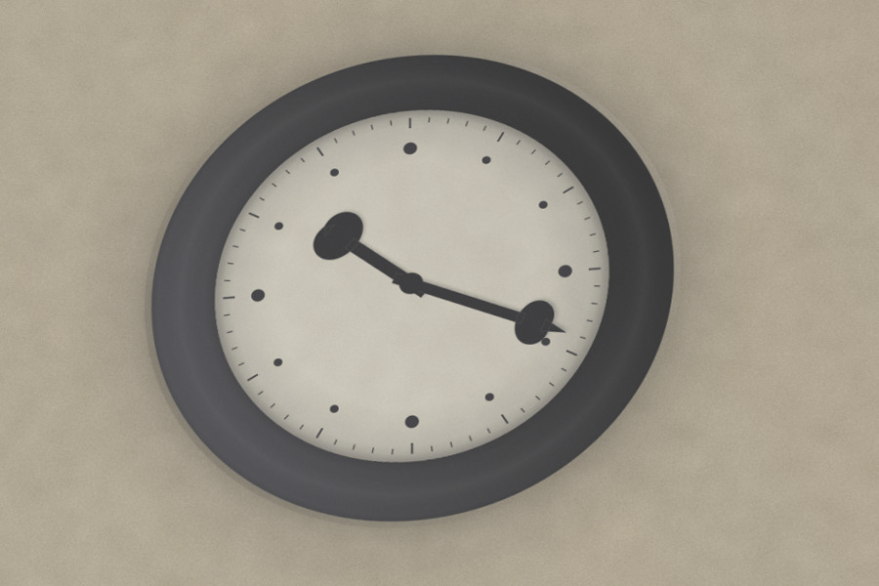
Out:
10.19
